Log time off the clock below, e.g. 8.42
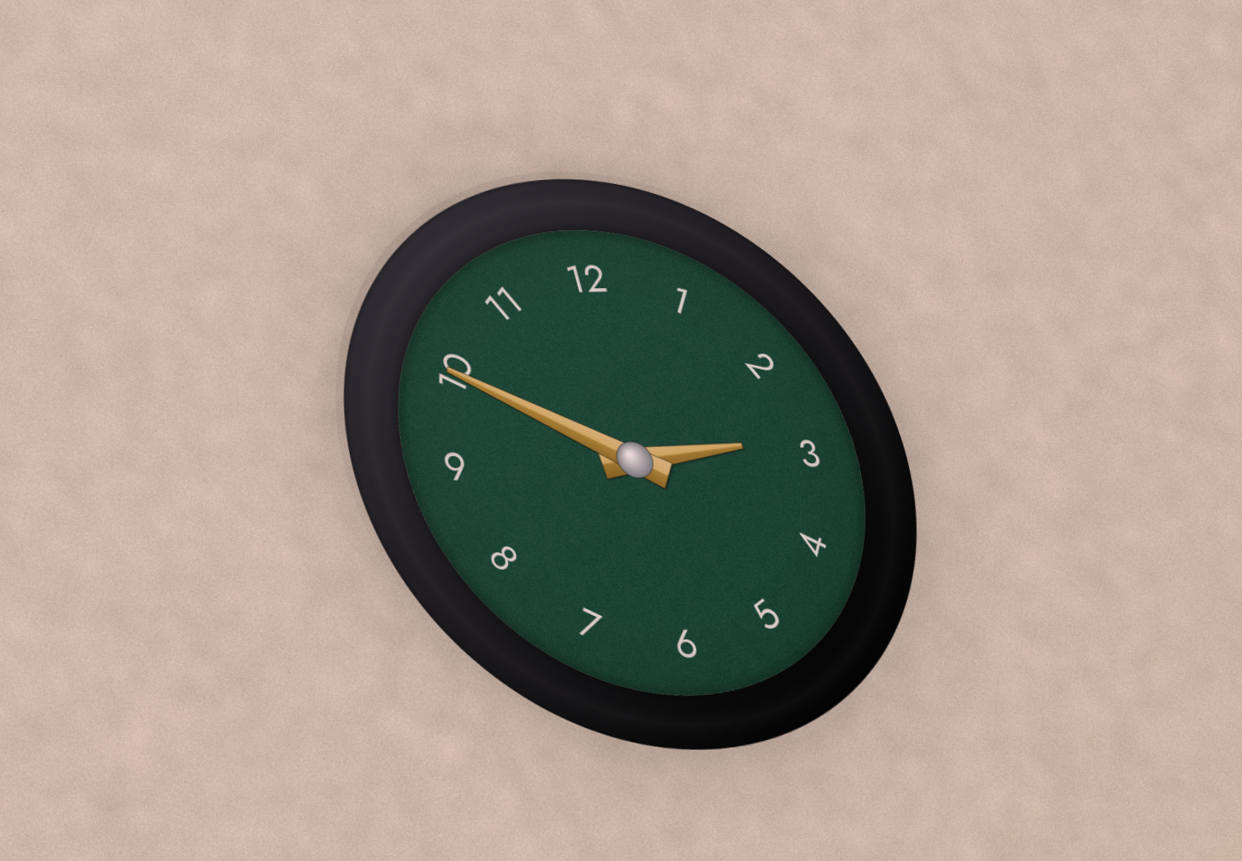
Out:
2.50
